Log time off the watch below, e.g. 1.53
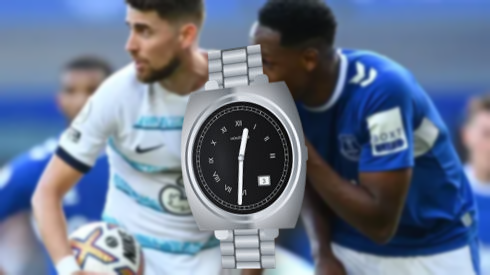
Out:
12.31
